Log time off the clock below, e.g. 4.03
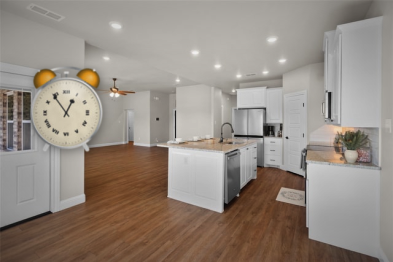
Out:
12.54
